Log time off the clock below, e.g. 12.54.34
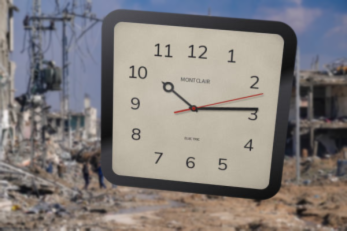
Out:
10.14.12
